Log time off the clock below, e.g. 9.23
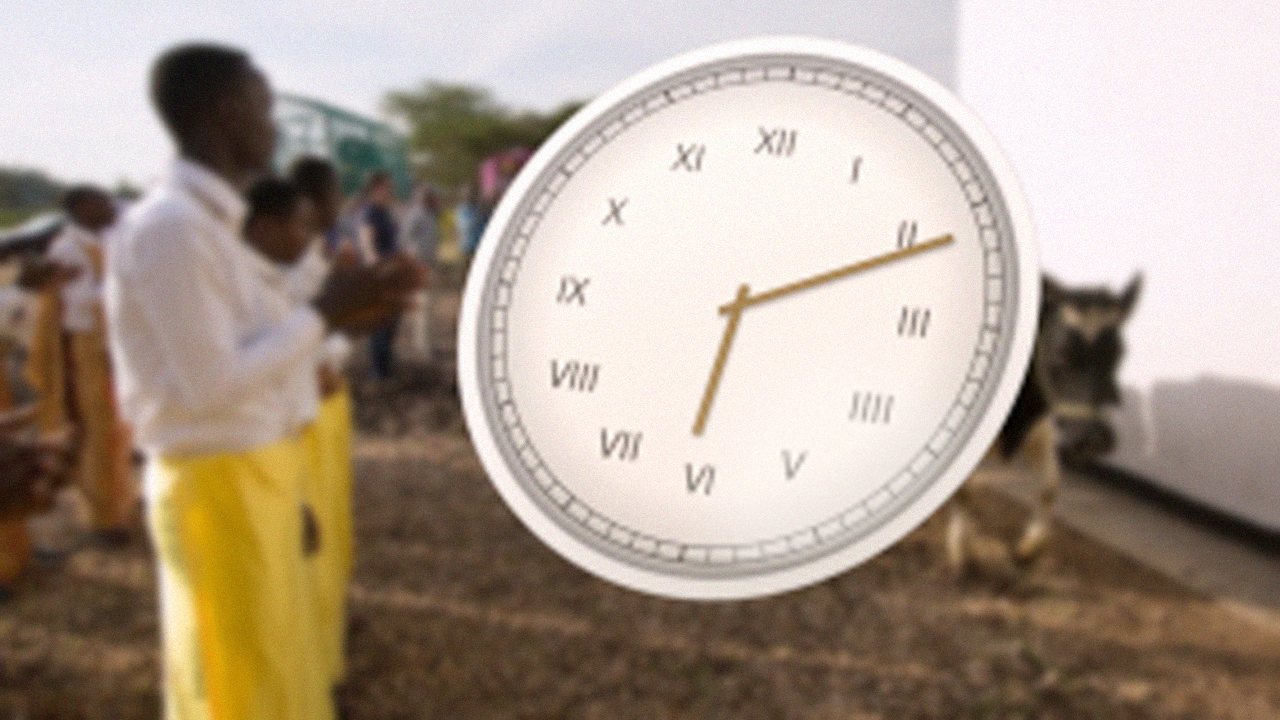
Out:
6.11
